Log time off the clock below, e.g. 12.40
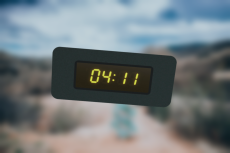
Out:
4.11
